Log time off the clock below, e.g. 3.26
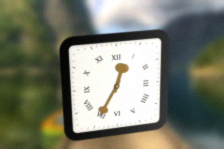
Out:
12.35
